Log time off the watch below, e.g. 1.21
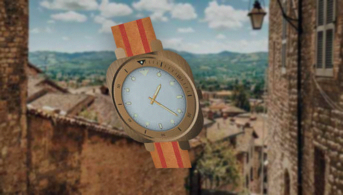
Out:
1.22
